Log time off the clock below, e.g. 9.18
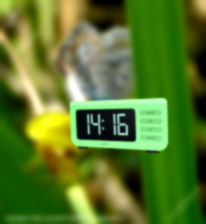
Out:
14.16
